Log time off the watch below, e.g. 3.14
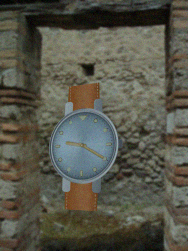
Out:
9.20
